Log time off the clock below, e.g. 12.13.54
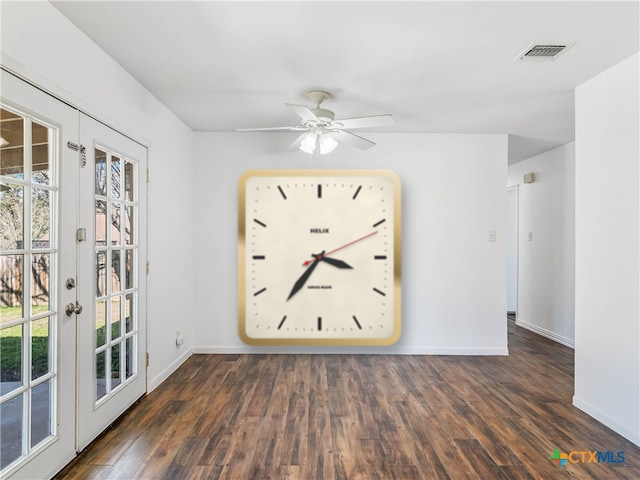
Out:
3.36.11
